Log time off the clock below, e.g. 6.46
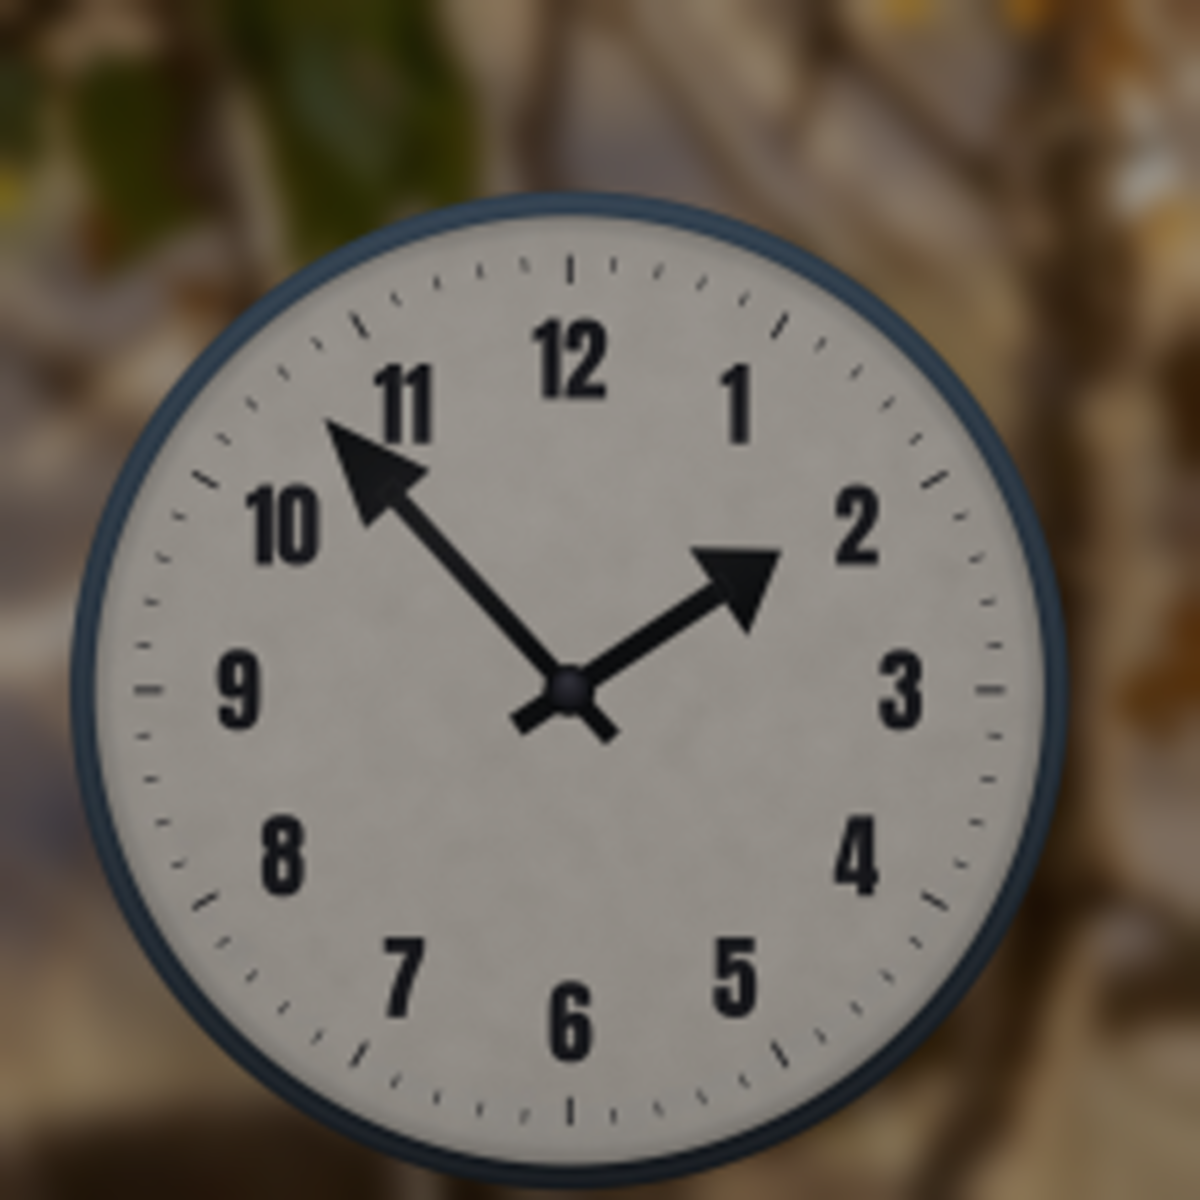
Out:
1.53
